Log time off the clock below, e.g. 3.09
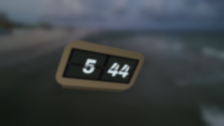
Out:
5.44
